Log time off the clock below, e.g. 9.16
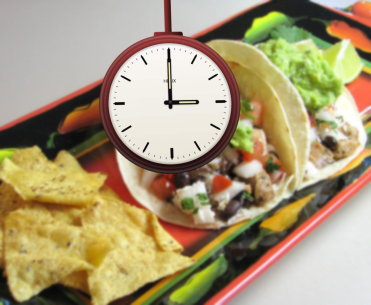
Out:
3.00
